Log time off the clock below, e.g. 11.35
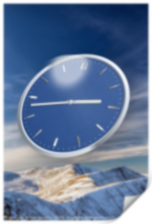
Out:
2.43
